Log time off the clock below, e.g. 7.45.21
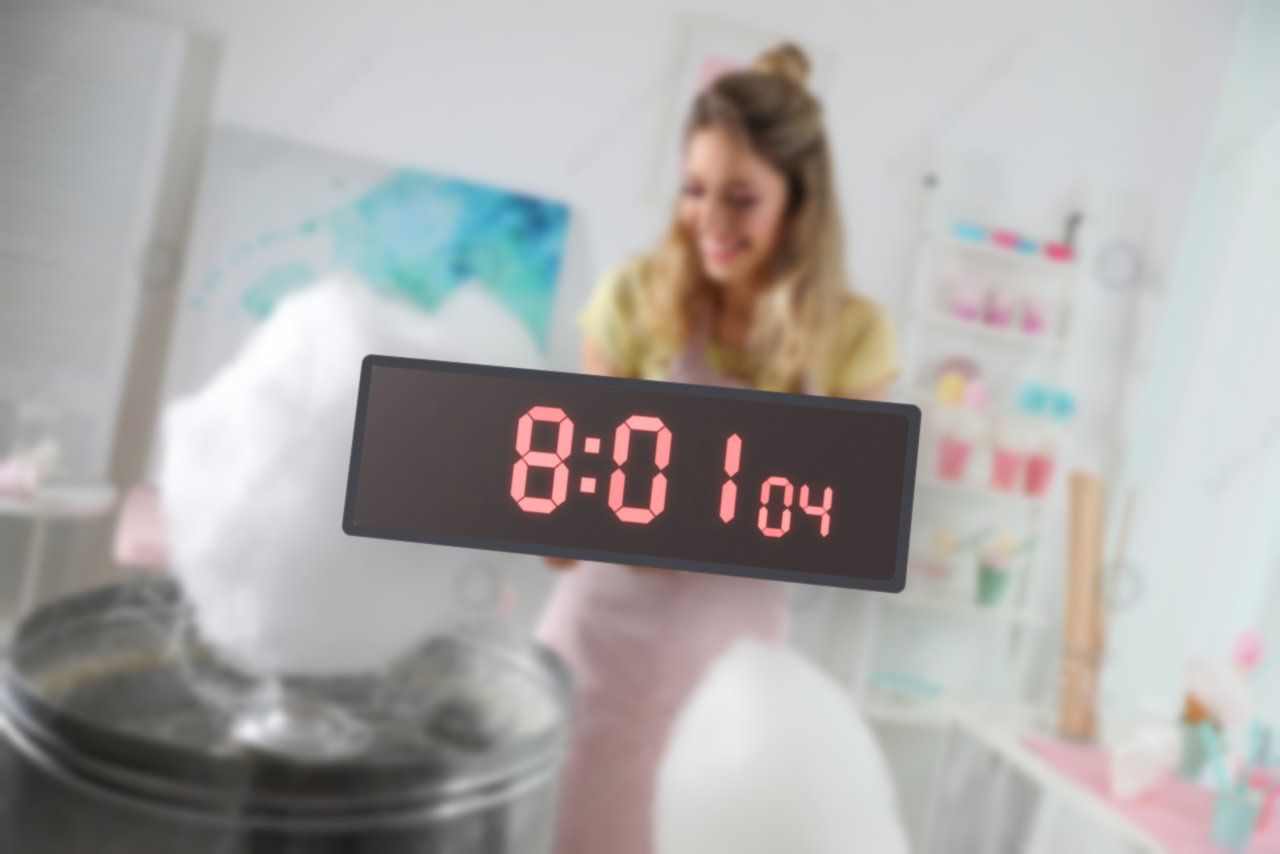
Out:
8.01.04
